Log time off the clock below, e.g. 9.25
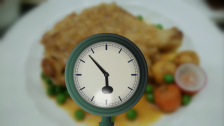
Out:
5.53
